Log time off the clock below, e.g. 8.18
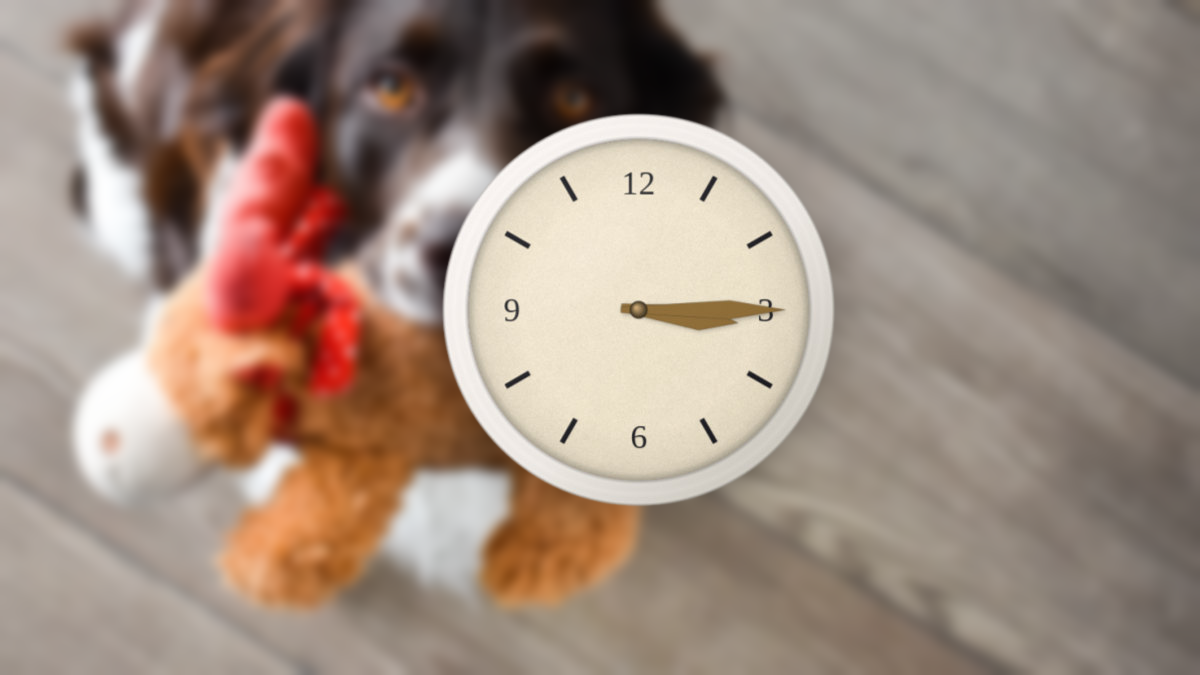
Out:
3.15
